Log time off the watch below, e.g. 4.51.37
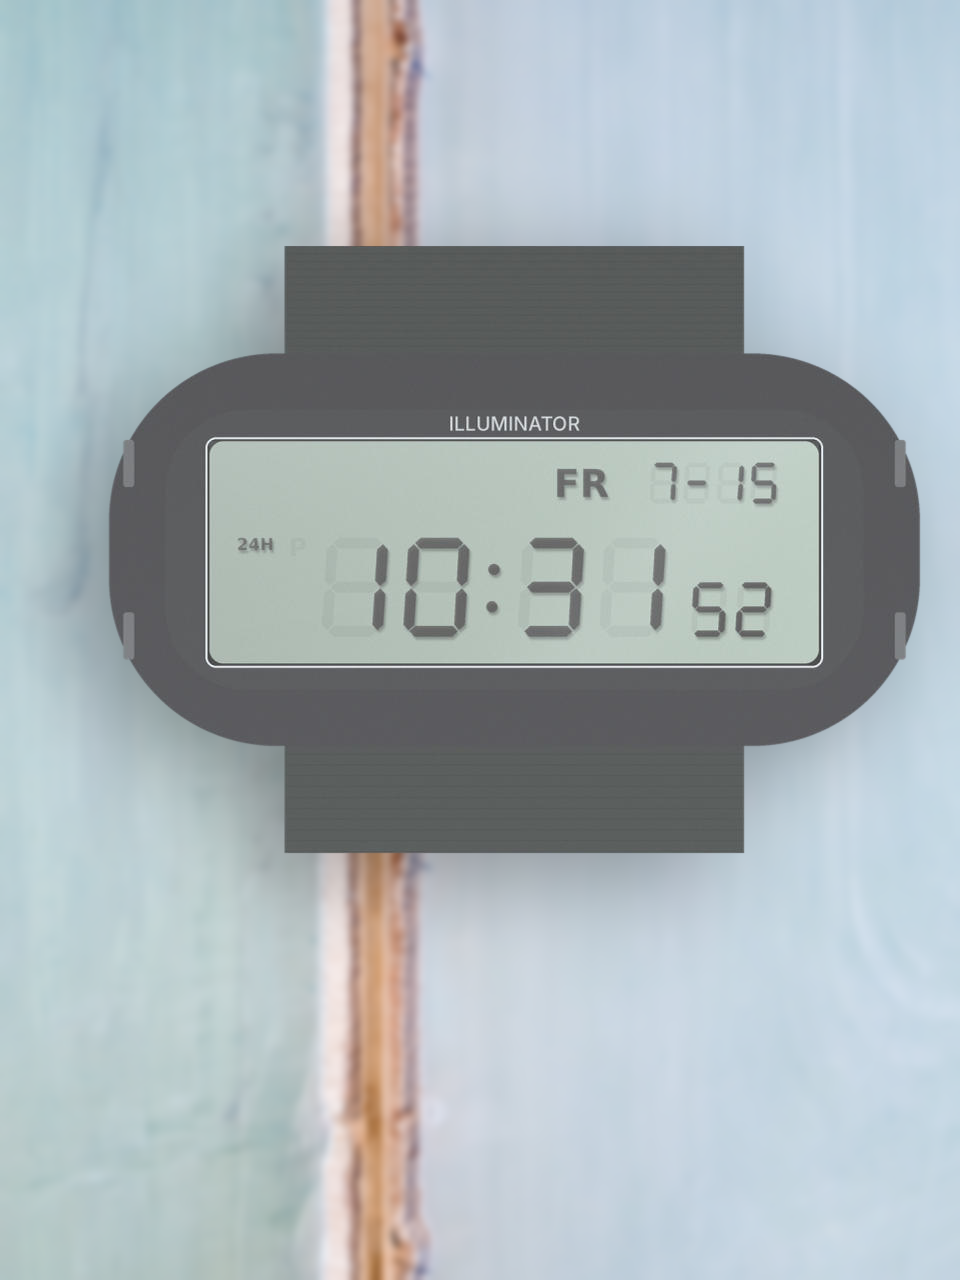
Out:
10.31.52
